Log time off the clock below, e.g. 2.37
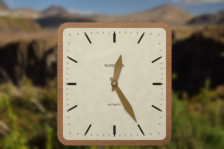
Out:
12.25
